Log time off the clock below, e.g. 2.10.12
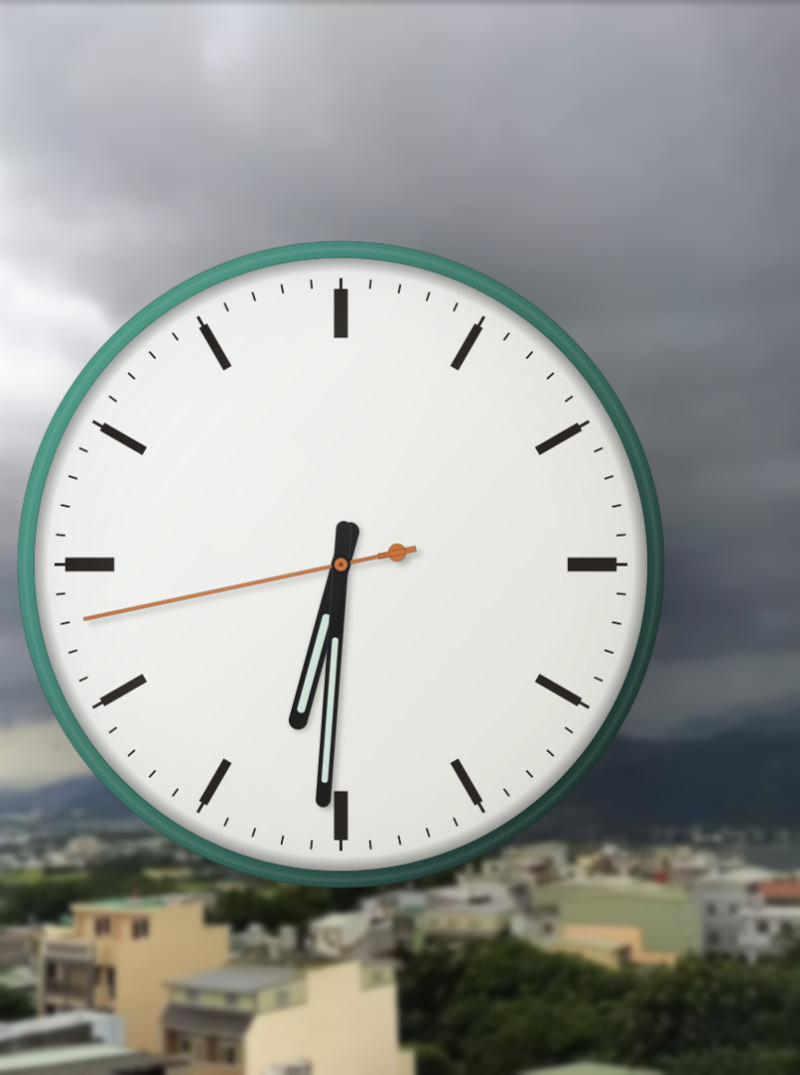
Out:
6.30.43
